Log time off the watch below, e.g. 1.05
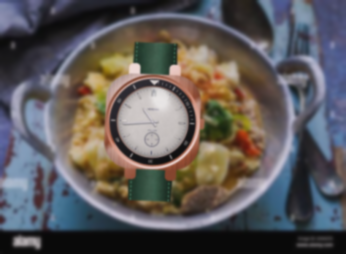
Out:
10.44
